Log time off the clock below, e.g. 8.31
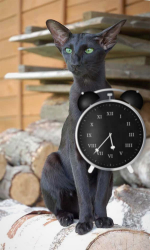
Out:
5.37
